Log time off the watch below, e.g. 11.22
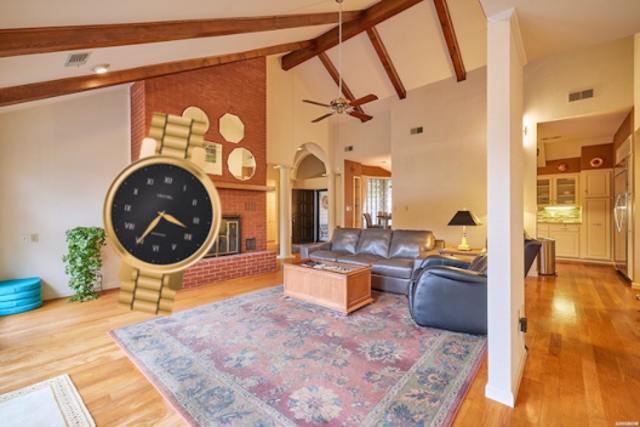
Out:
3.35
